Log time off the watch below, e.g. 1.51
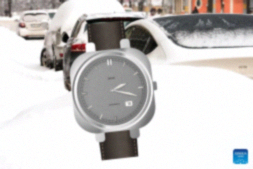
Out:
2.18
